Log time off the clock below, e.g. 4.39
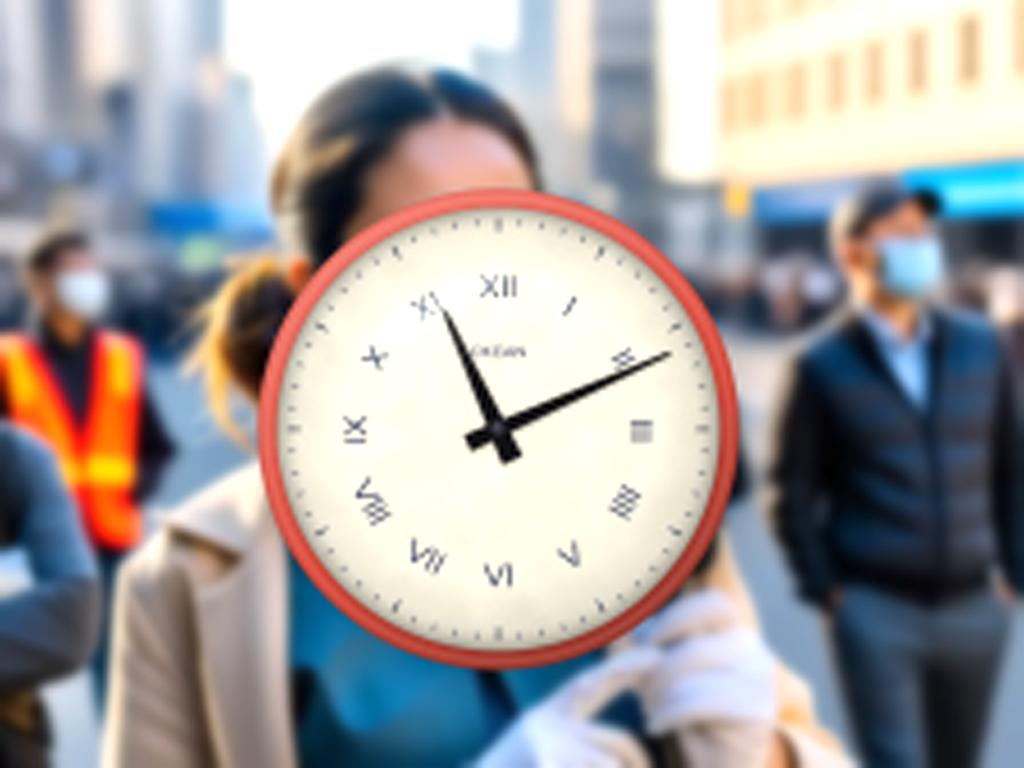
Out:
11.11
